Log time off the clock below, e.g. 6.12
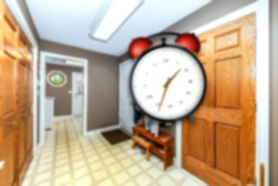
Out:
1.34
